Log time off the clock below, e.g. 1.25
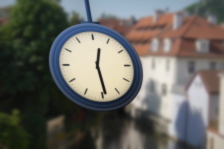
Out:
12.29
